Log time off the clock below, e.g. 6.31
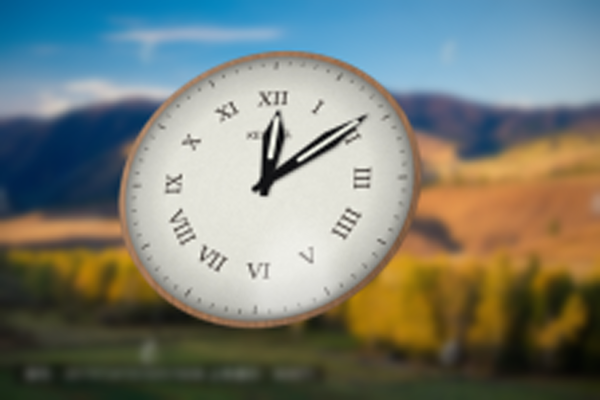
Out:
12.09
